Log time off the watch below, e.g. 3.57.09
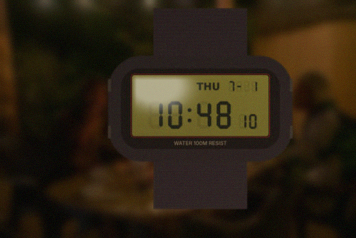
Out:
10.48.10
